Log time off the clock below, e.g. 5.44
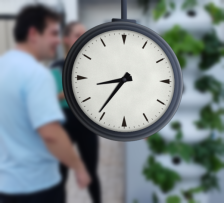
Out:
8.36
